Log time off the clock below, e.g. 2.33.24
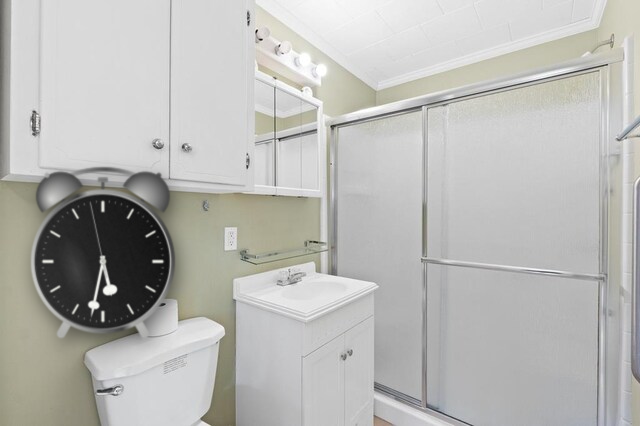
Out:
5.31.58
